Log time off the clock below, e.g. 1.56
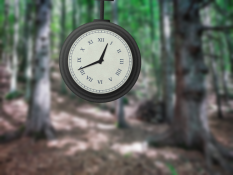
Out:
12.41
